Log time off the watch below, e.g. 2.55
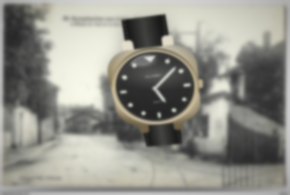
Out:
5.08
